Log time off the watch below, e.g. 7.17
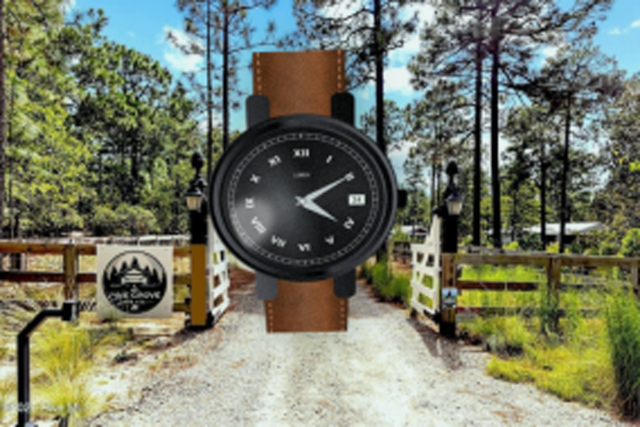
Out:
4.10
